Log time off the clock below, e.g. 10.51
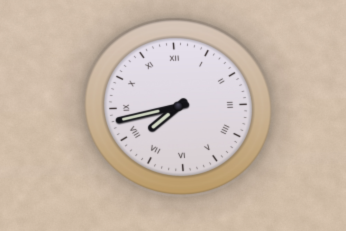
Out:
7.43
